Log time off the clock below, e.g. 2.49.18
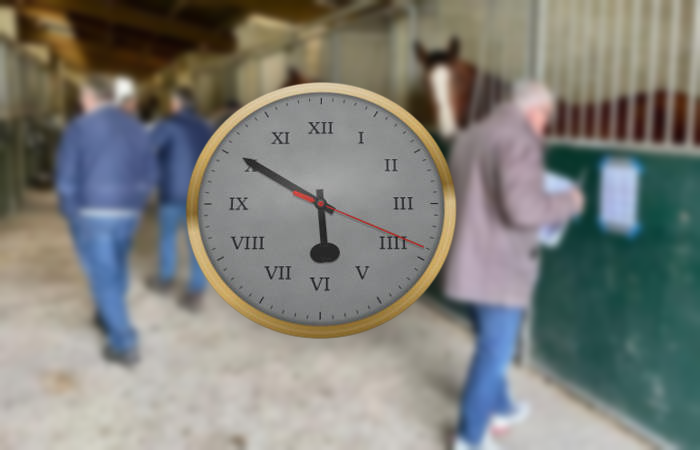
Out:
5.50.19
